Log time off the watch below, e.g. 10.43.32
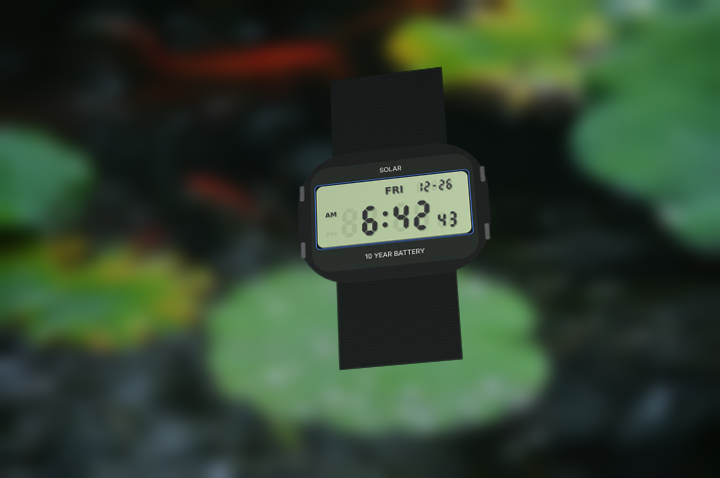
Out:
6.42.43
